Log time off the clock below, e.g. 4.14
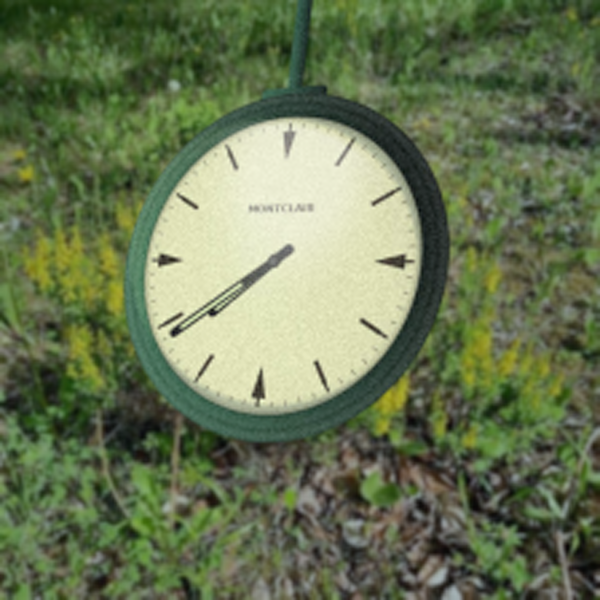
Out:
7.39
